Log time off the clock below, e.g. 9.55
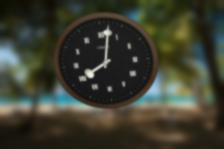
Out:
8.02
